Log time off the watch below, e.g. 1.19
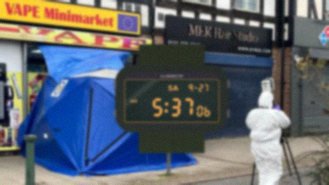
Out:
5.37
